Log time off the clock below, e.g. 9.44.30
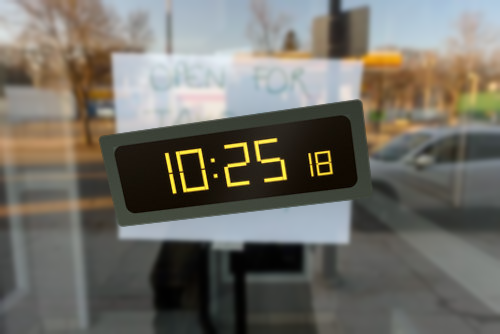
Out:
10.25.18
